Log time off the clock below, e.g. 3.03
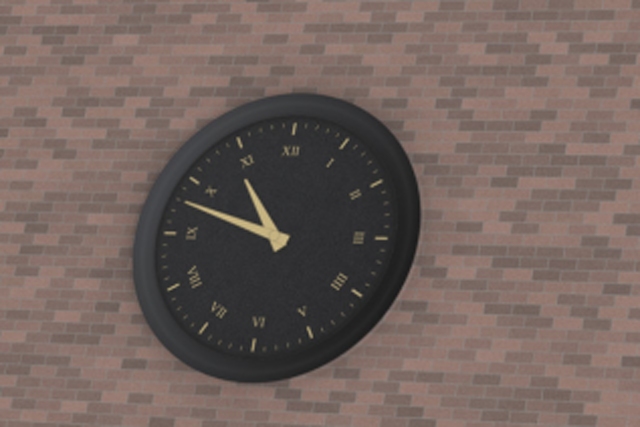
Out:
10.48
